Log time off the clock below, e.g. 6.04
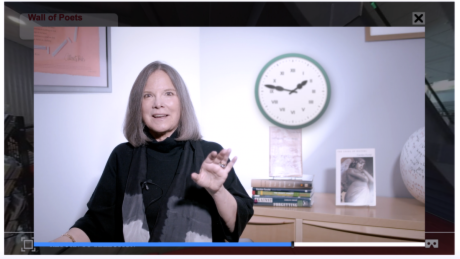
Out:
1.47
